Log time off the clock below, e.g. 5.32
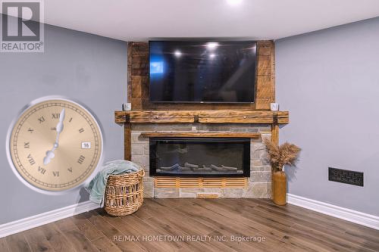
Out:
7.02
